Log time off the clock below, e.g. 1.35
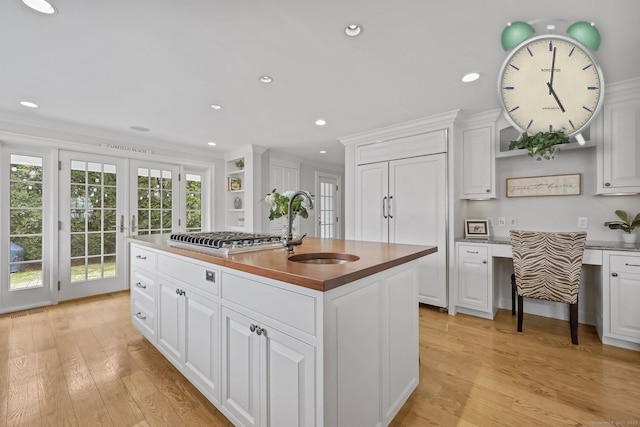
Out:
5.01
